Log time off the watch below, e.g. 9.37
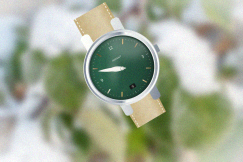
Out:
9.49
